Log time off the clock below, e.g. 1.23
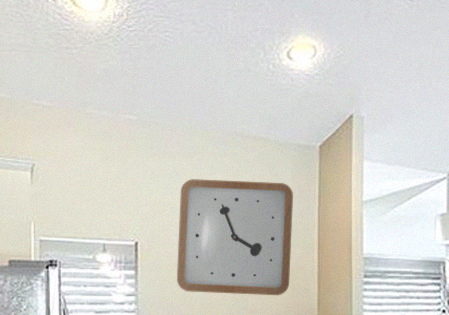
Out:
3.56
